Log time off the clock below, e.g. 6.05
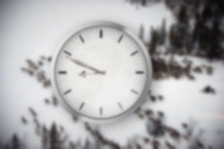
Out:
8.49
